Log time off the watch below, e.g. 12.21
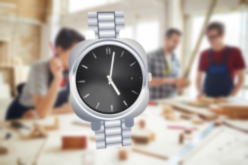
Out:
5.02
